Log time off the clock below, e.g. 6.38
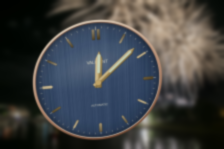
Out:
12.08
